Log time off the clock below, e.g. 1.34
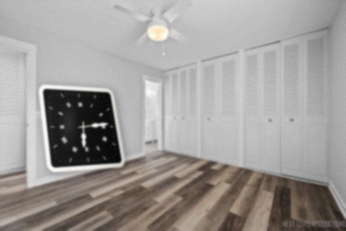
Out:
6.14
